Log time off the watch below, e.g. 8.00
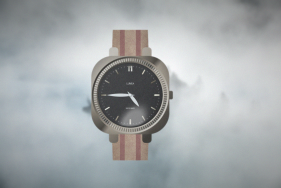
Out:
4.45
